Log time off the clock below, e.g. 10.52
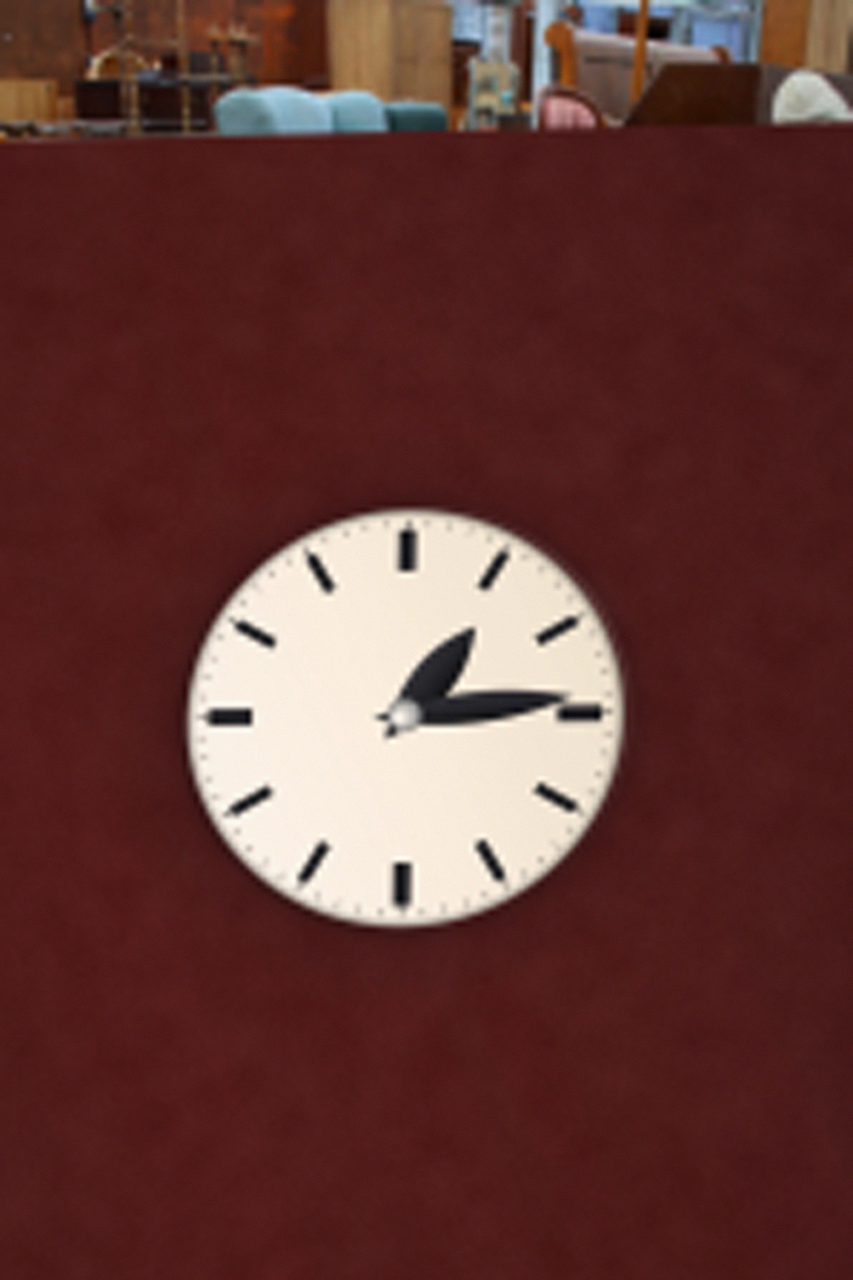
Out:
1.14
